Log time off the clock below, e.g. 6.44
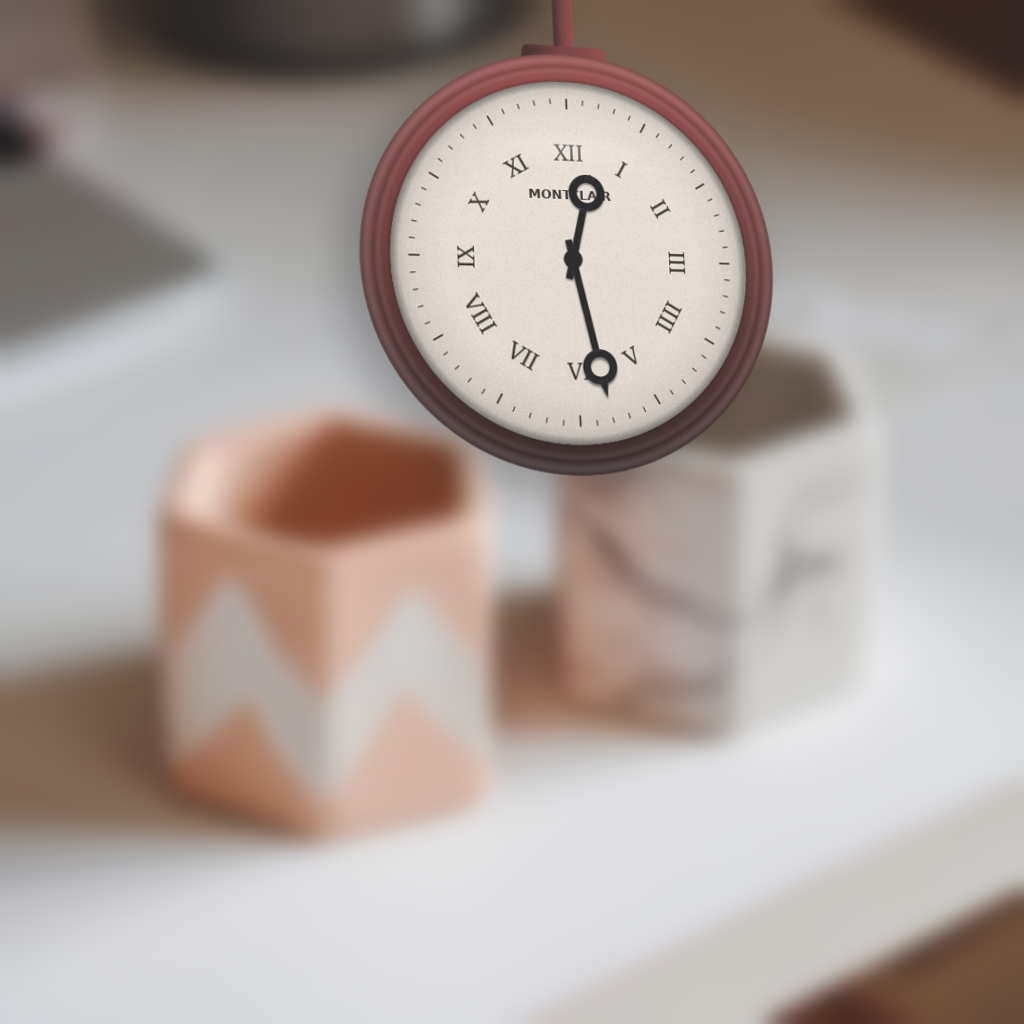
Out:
12.28
